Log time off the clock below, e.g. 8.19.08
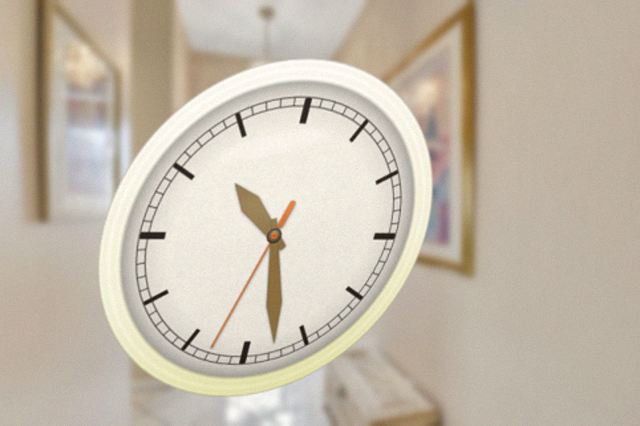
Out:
10.27.33
